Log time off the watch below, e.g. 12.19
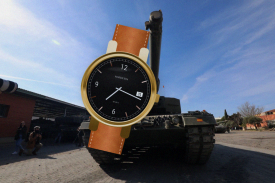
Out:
7.17
